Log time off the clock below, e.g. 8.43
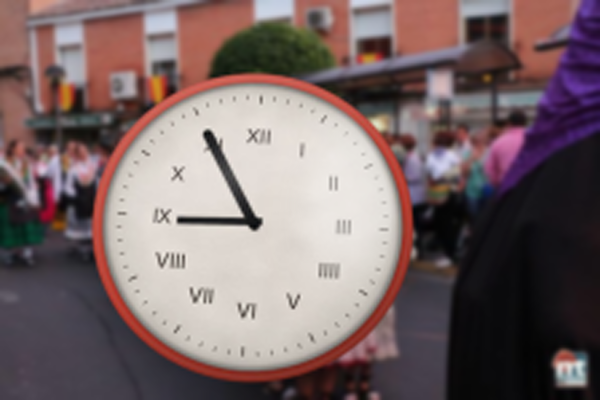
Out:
8.55
